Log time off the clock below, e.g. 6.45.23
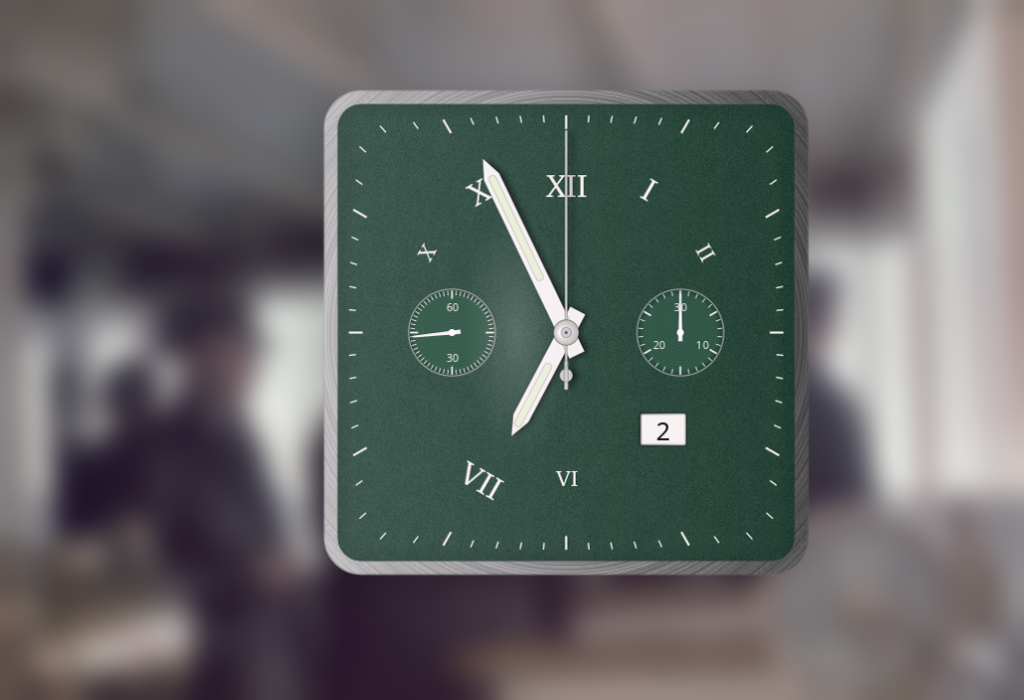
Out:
6.55.44
